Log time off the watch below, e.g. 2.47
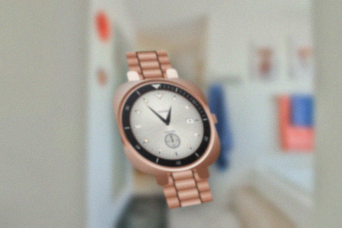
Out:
12.54
